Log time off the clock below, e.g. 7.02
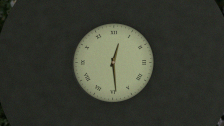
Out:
12.29
